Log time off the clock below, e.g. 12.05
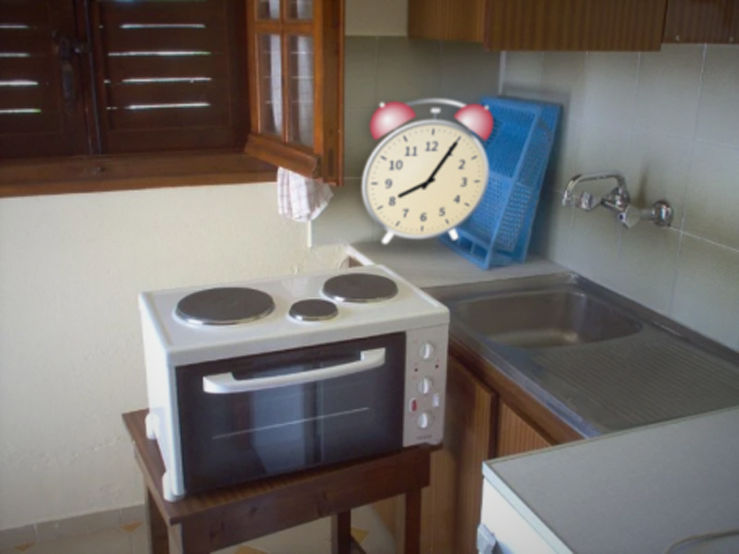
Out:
8.05
